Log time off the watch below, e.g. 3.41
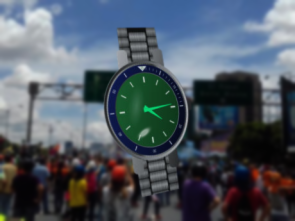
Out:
4.14
